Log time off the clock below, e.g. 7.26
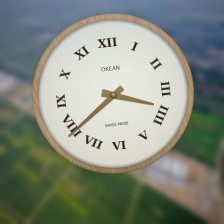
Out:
3.39
